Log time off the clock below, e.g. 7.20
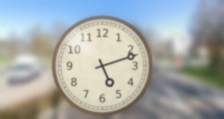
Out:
5.12
